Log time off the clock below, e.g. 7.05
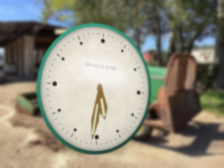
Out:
5.31
